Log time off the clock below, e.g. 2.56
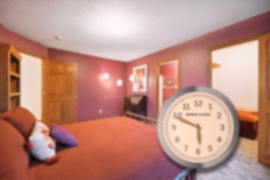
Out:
5.49
